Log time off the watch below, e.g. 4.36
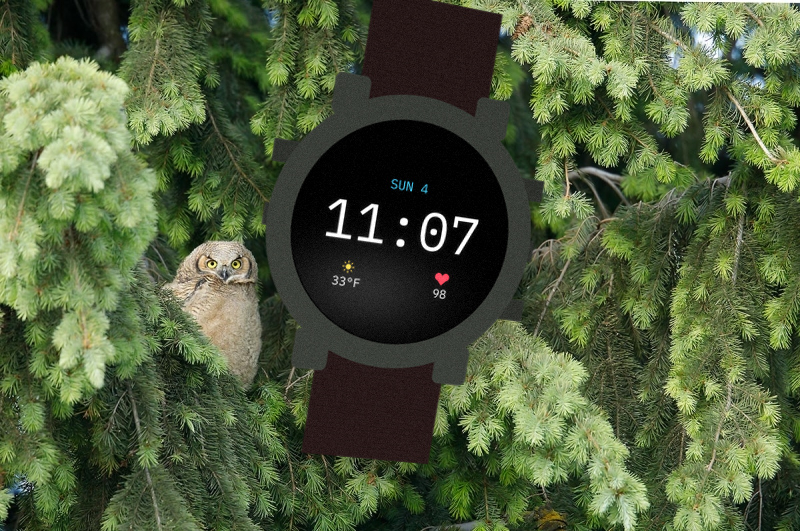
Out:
11.07
